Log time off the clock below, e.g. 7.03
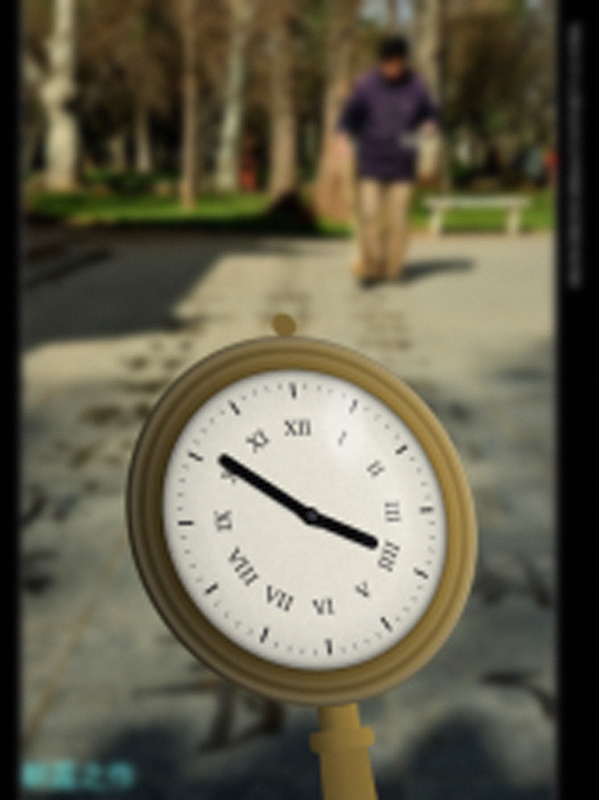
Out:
3.51
